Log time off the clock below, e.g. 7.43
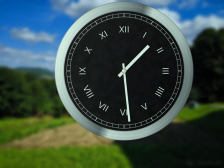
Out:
1.29
